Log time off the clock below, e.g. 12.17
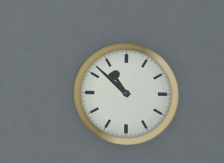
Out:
10.52
